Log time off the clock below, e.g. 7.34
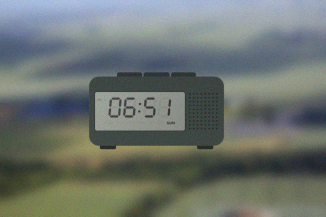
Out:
6.51
